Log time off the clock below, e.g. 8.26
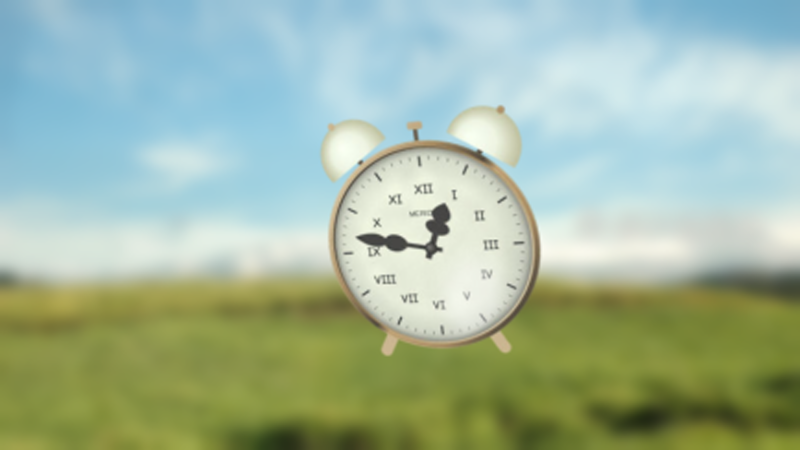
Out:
12.47
